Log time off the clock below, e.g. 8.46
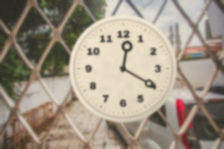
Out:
12.20
